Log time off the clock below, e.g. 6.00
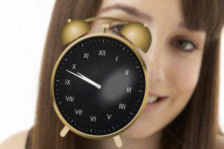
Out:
9.48
